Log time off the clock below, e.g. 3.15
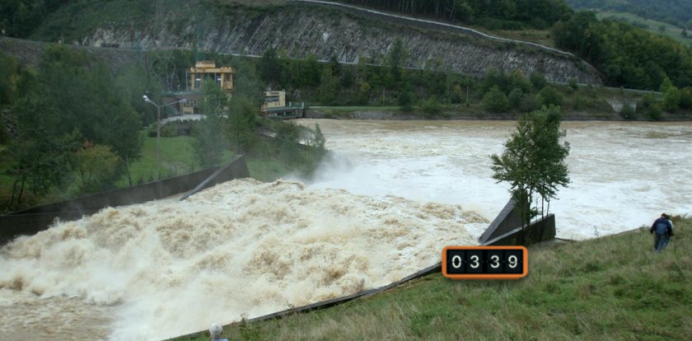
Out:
3.39
